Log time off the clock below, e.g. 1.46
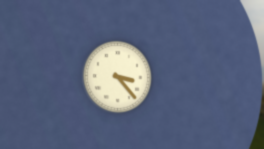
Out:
3.23
